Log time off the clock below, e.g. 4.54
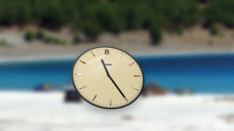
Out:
11.25
